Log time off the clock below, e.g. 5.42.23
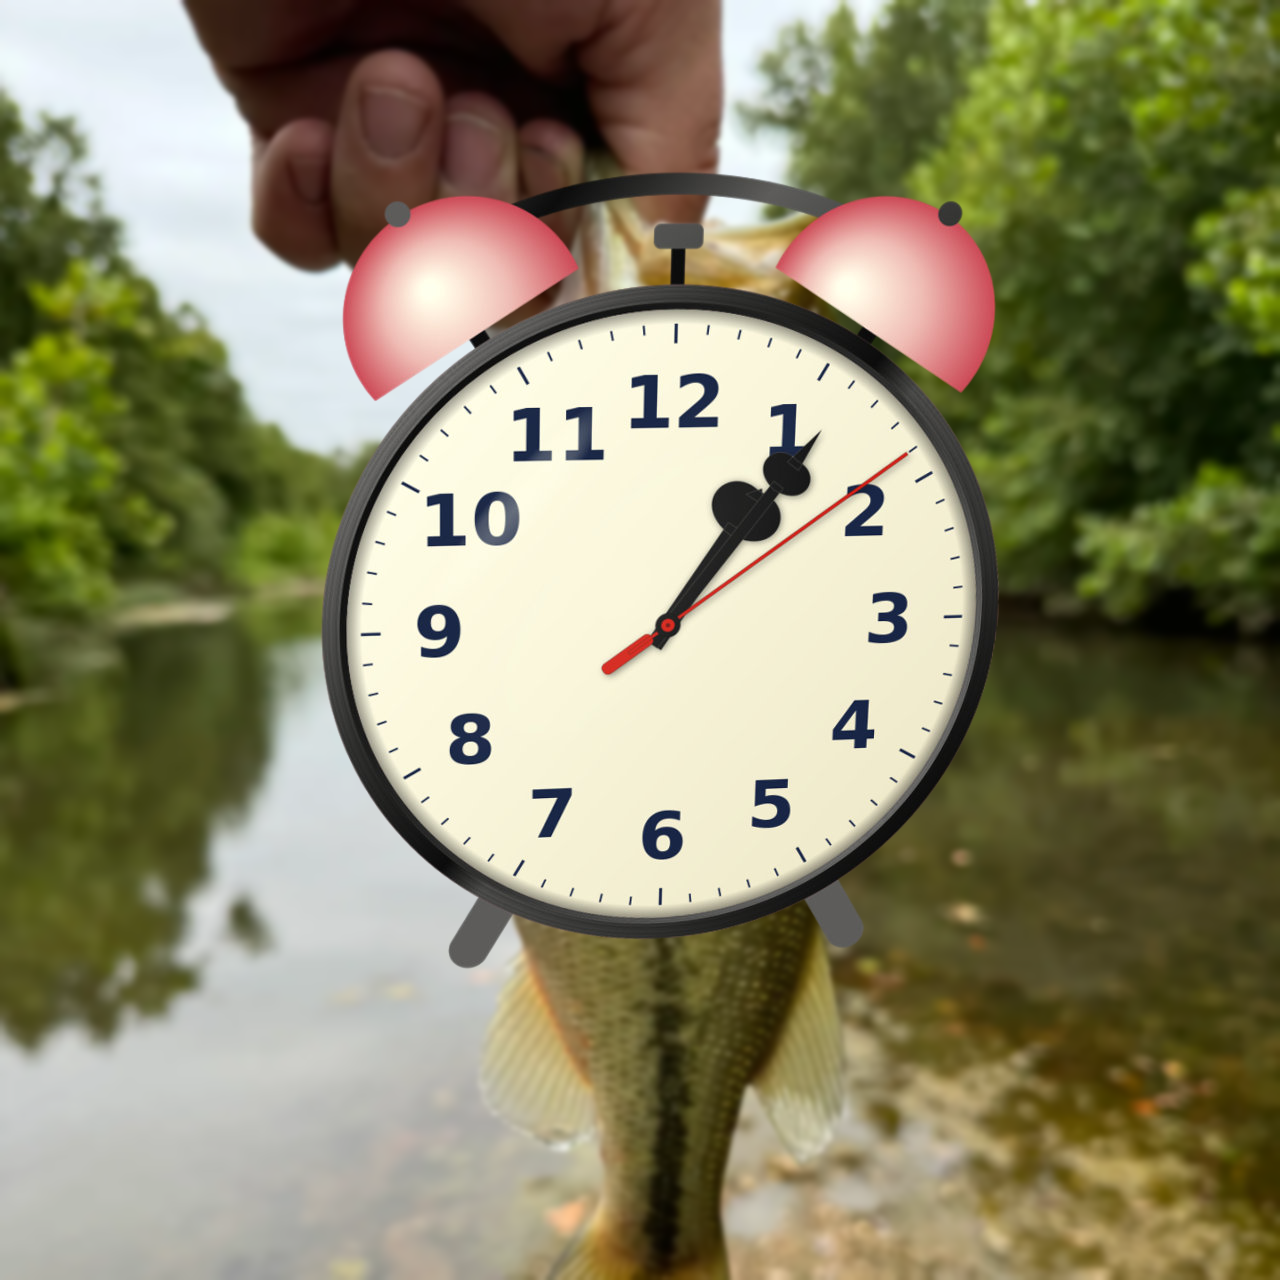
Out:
1.06.09
